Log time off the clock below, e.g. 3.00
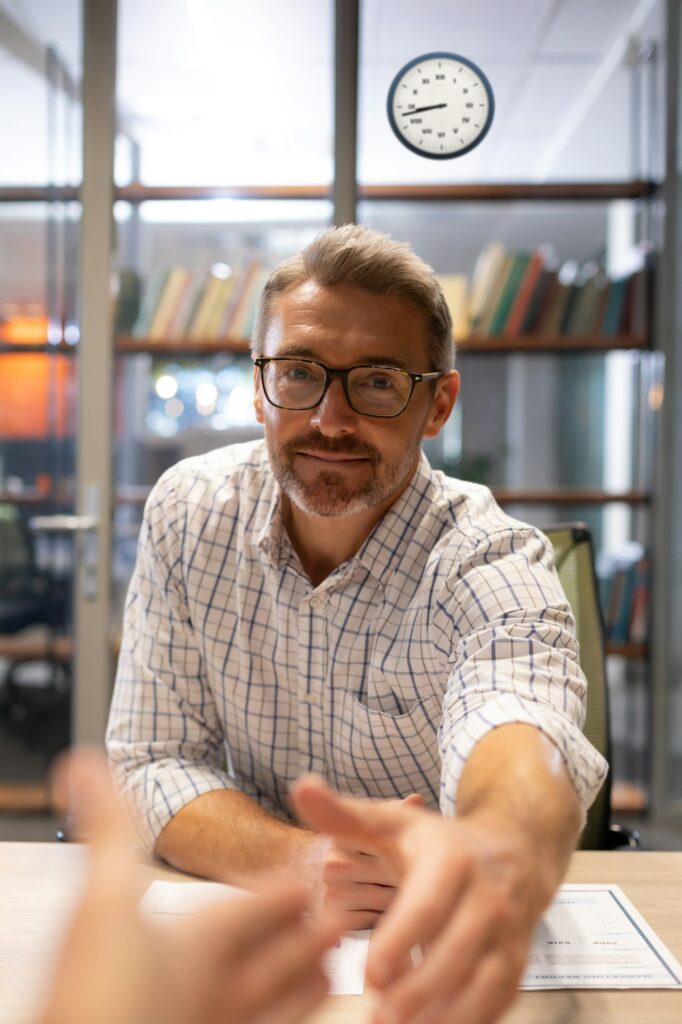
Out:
8.43
